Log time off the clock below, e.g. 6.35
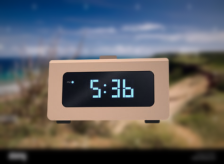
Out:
5.36
